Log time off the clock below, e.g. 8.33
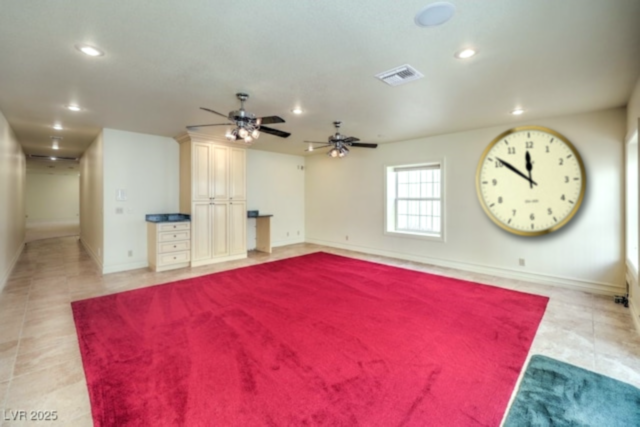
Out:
11.51
